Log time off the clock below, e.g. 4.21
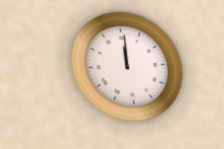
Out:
12.01
